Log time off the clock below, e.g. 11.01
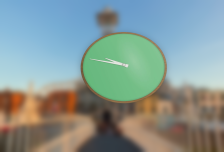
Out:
9.47
